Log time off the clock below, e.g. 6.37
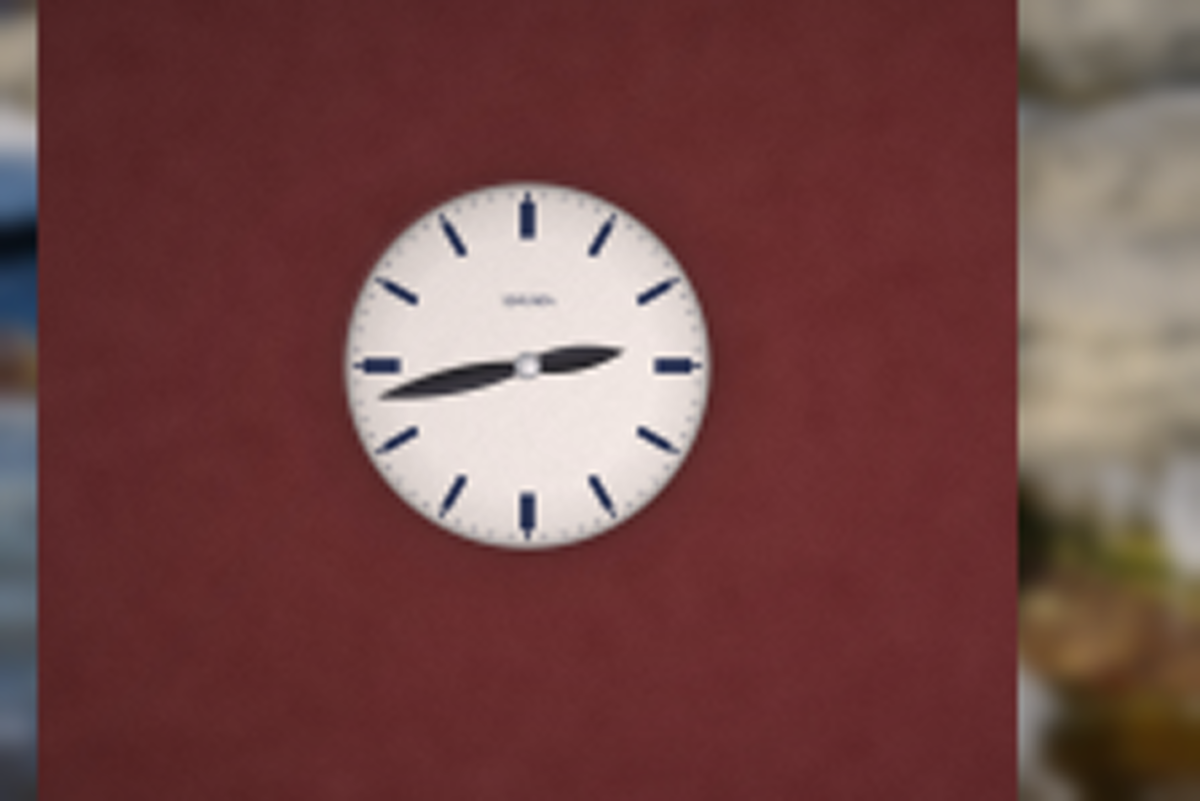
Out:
2.43
